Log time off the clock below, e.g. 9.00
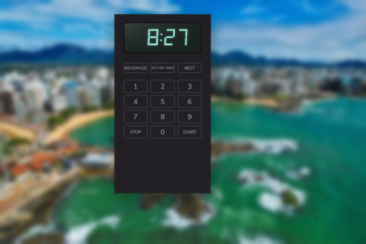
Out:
8.27
